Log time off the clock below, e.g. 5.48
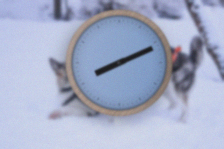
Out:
8.11
